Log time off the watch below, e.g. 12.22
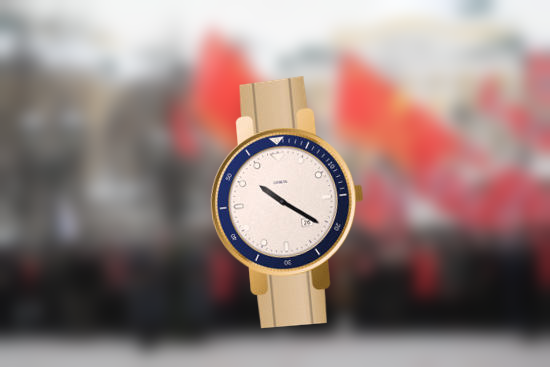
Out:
10.21
